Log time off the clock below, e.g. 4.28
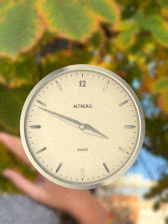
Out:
3.49
